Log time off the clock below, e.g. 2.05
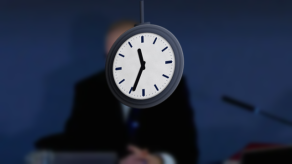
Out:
11.34
